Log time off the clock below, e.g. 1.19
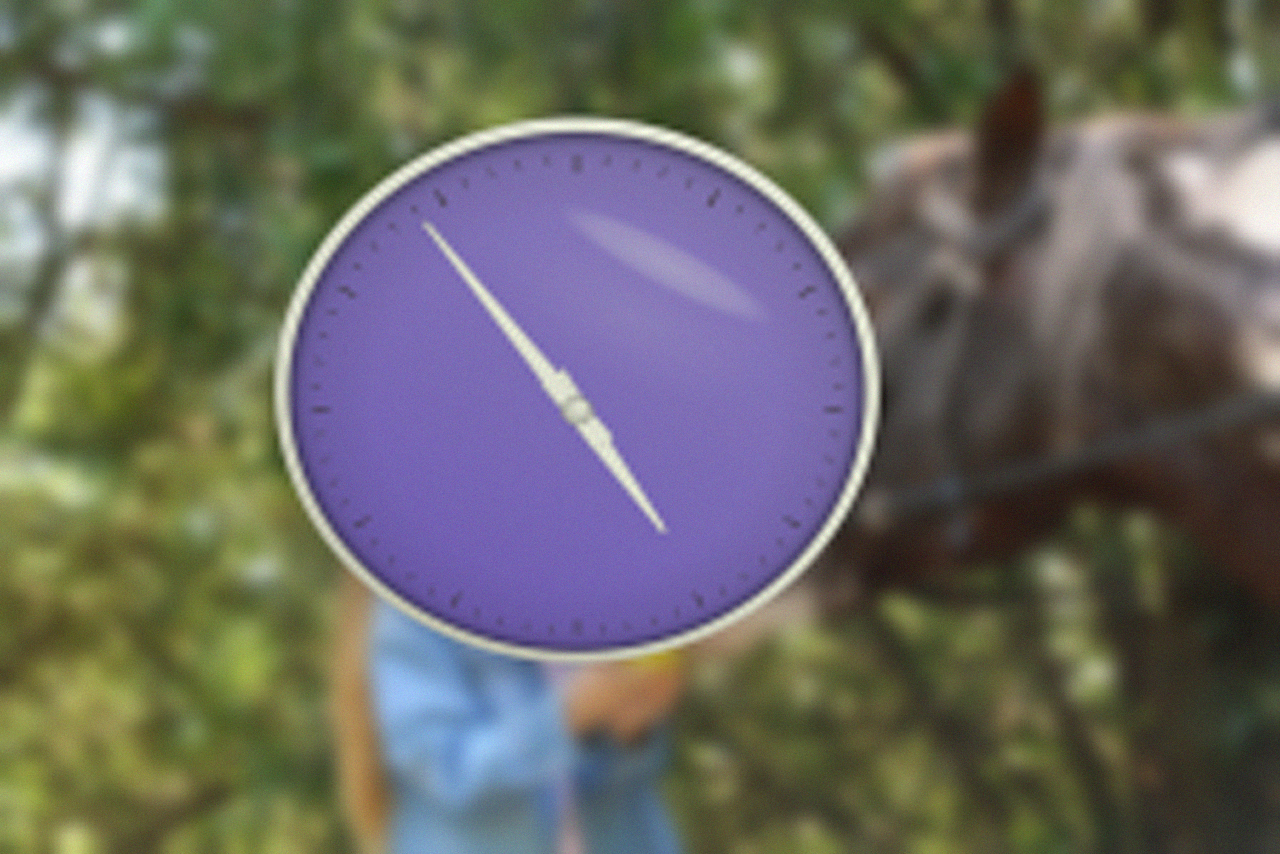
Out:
4.54
